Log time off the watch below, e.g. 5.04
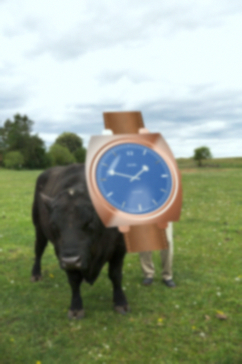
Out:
1.48
